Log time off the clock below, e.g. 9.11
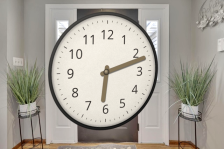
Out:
6.12
